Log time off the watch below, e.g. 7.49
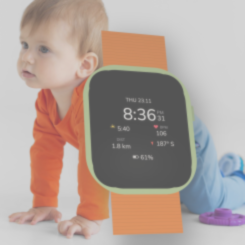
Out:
8.36
